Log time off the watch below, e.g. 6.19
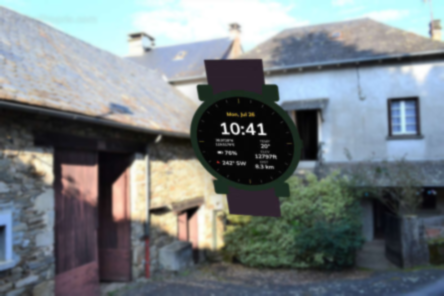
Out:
10.41
